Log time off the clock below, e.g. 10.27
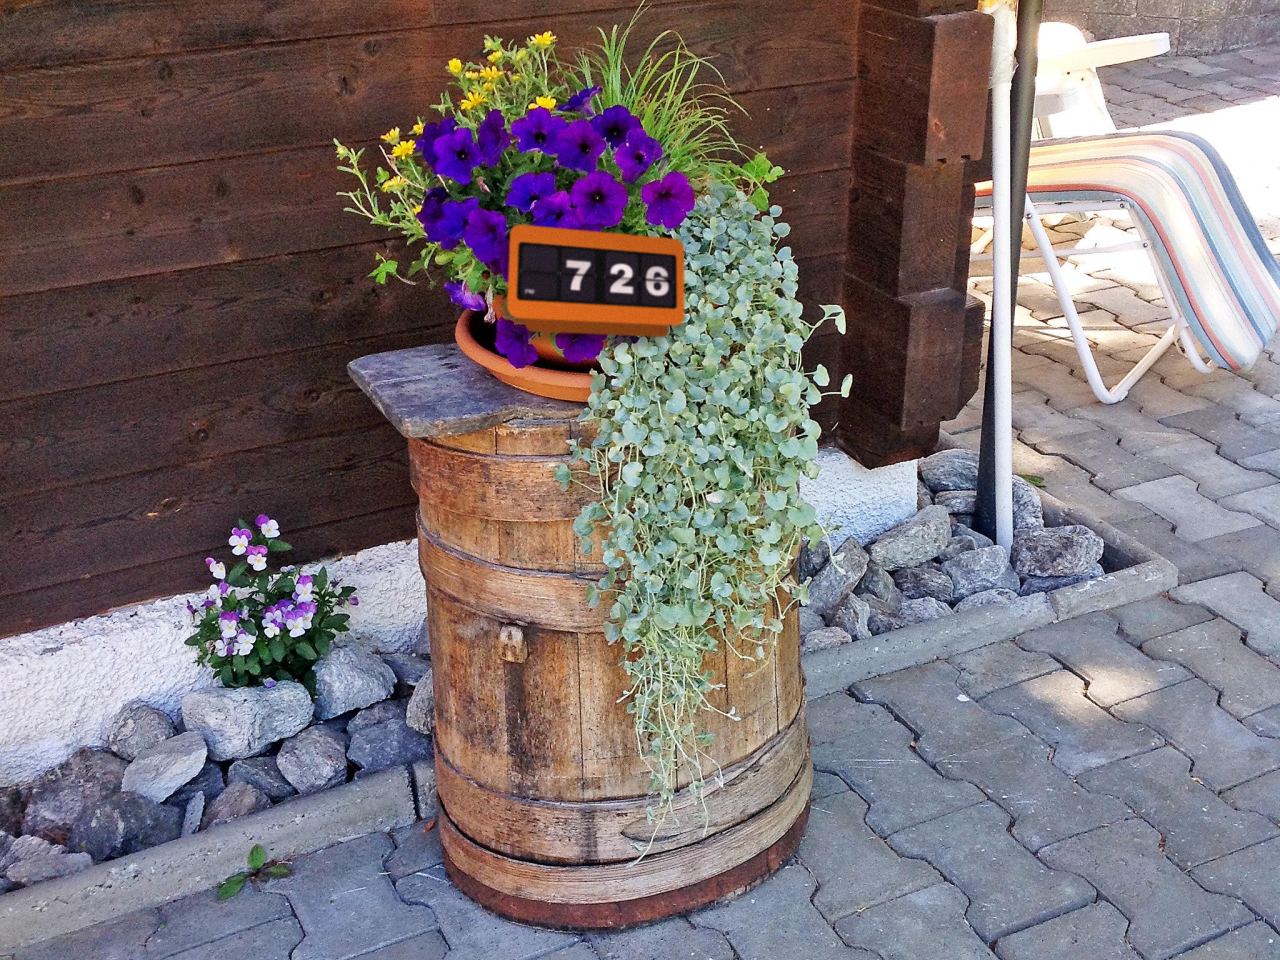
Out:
7.26
